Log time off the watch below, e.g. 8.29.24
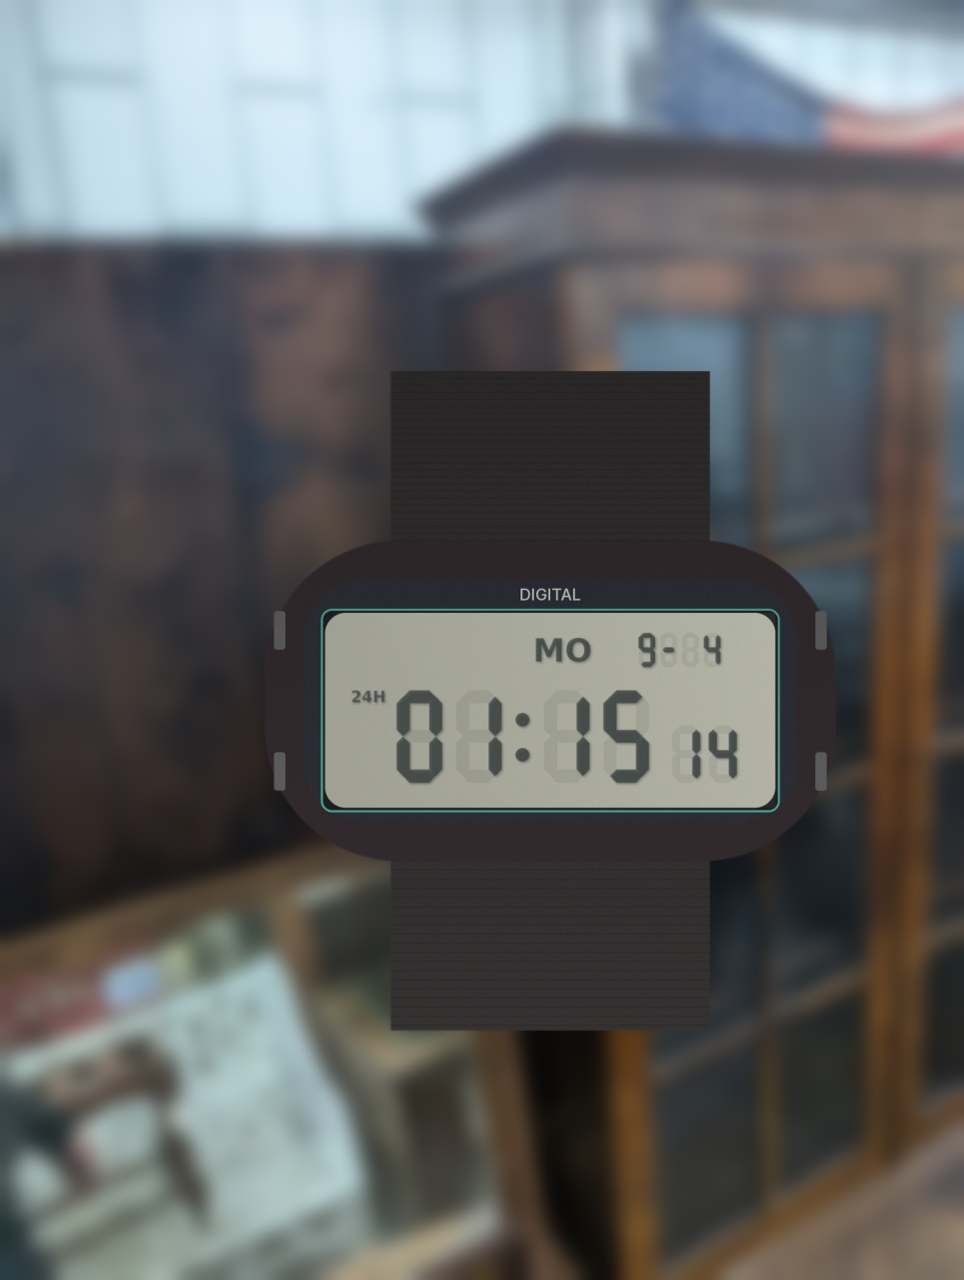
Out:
1.15.14
